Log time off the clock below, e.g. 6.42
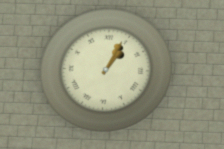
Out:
1.04
